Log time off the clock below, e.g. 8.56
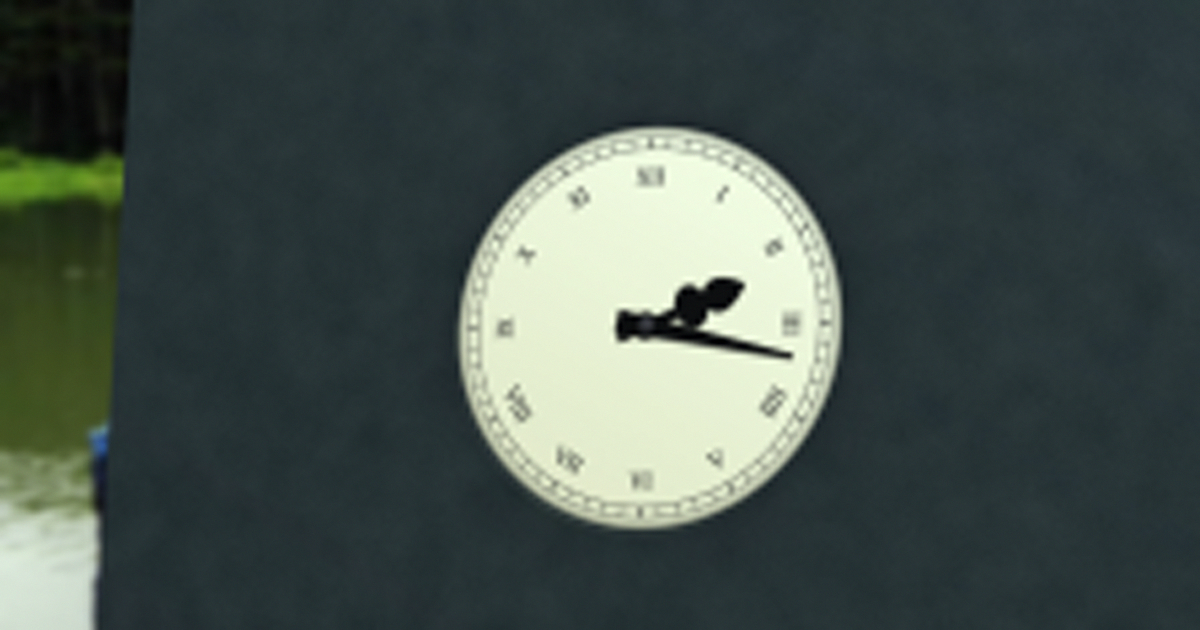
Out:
2.17
